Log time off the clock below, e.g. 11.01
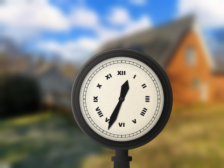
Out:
12.34
